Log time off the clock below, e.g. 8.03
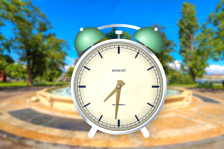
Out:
7.31
